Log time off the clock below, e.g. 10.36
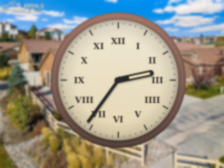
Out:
2.36
